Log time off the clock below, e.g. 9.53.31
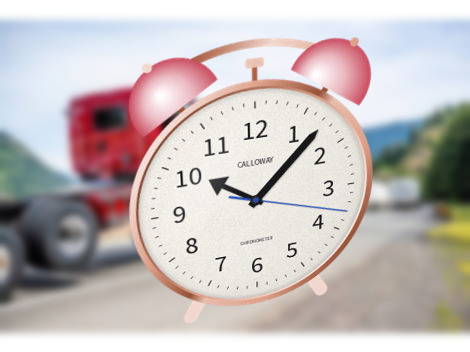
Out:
10.07.18
